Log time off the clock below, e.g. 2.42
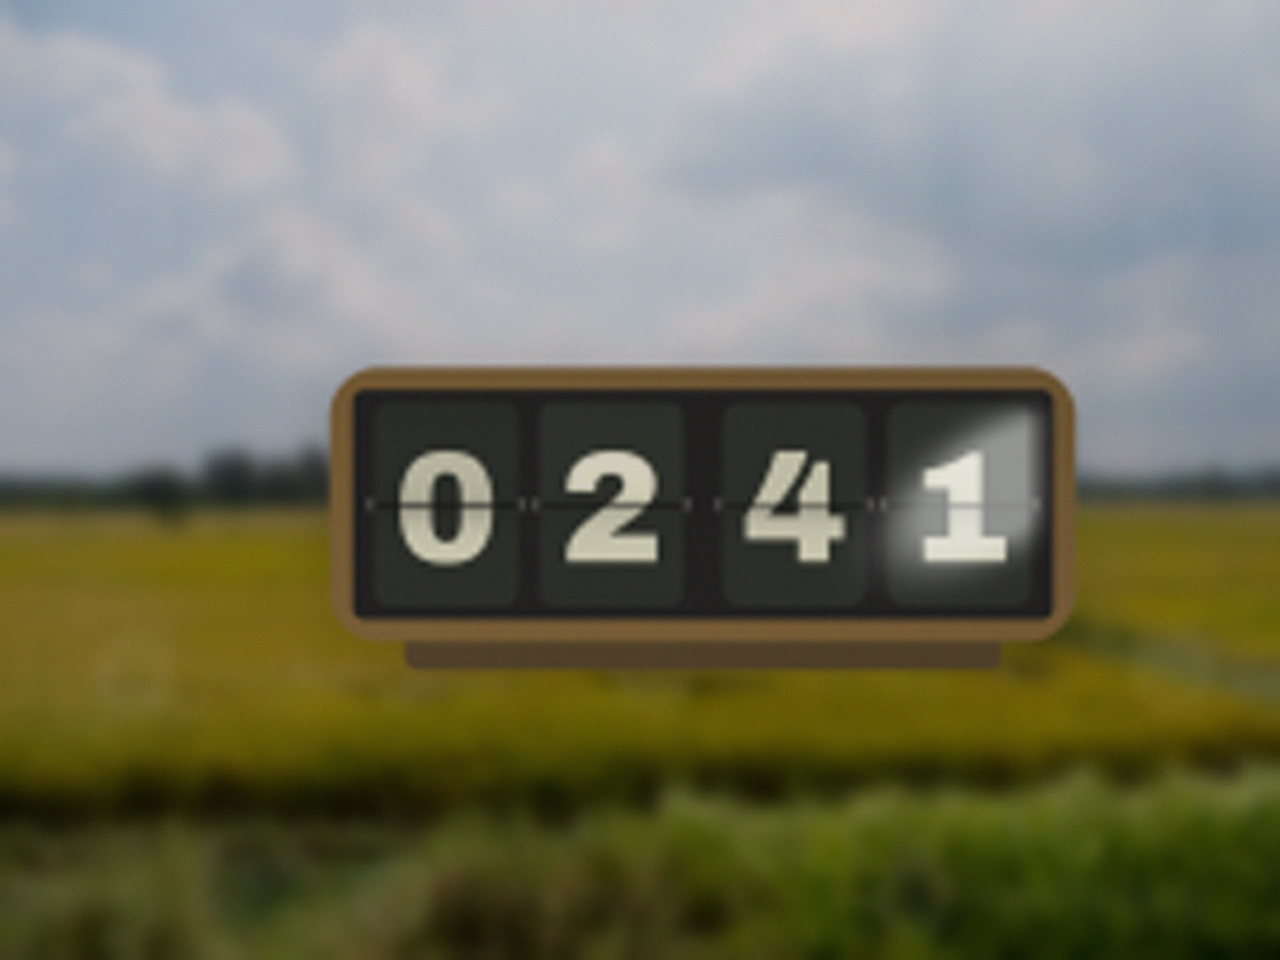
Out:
2.41
